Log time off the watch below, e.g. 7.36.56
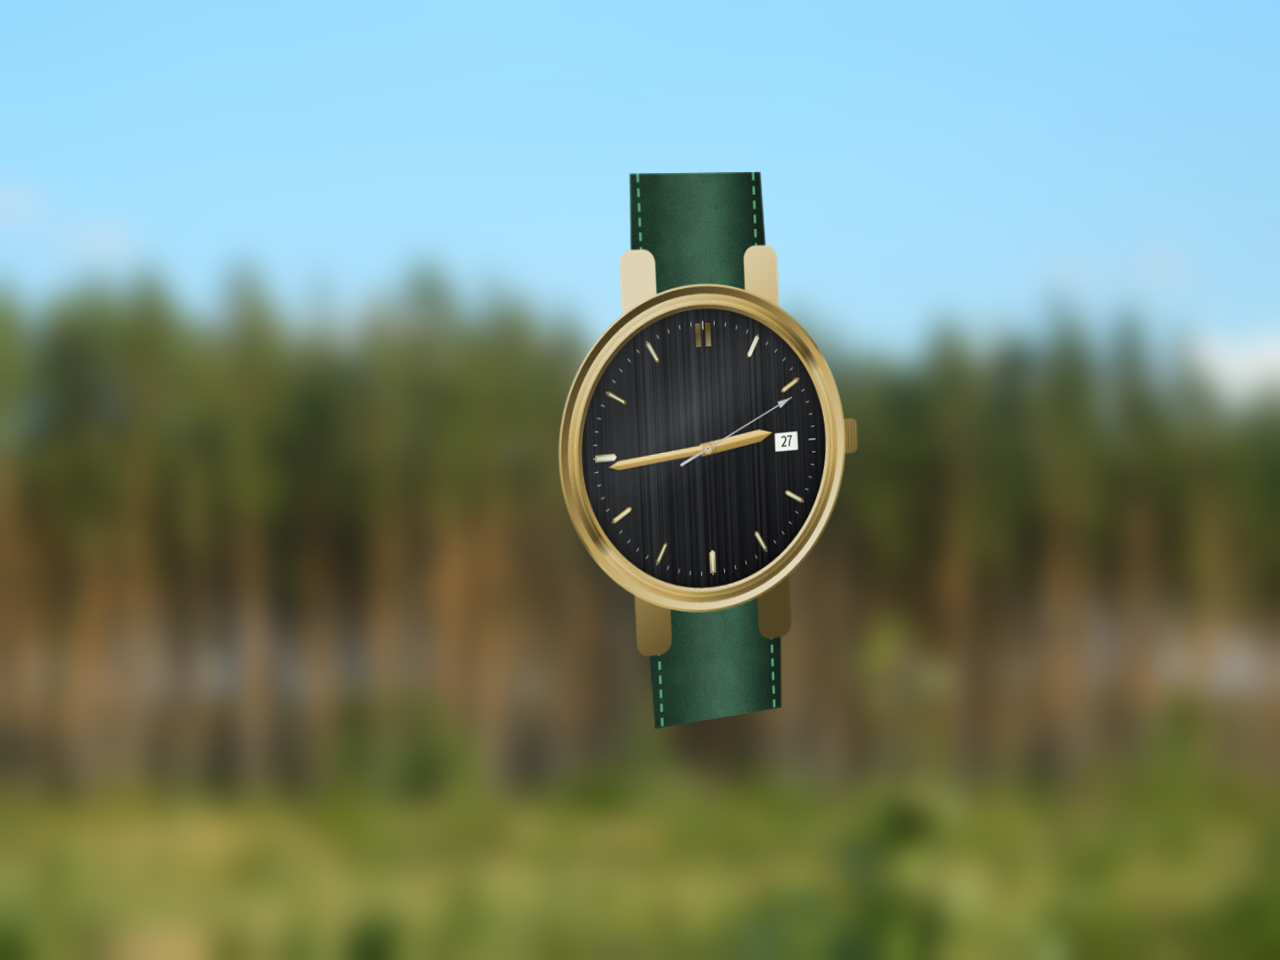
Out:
2.44.11
